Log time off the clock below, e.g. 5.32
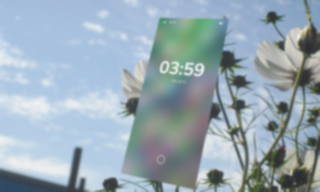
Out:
3.59
